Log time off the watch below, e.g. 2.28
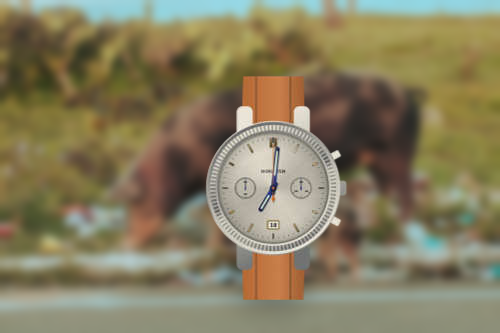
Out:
7.01
